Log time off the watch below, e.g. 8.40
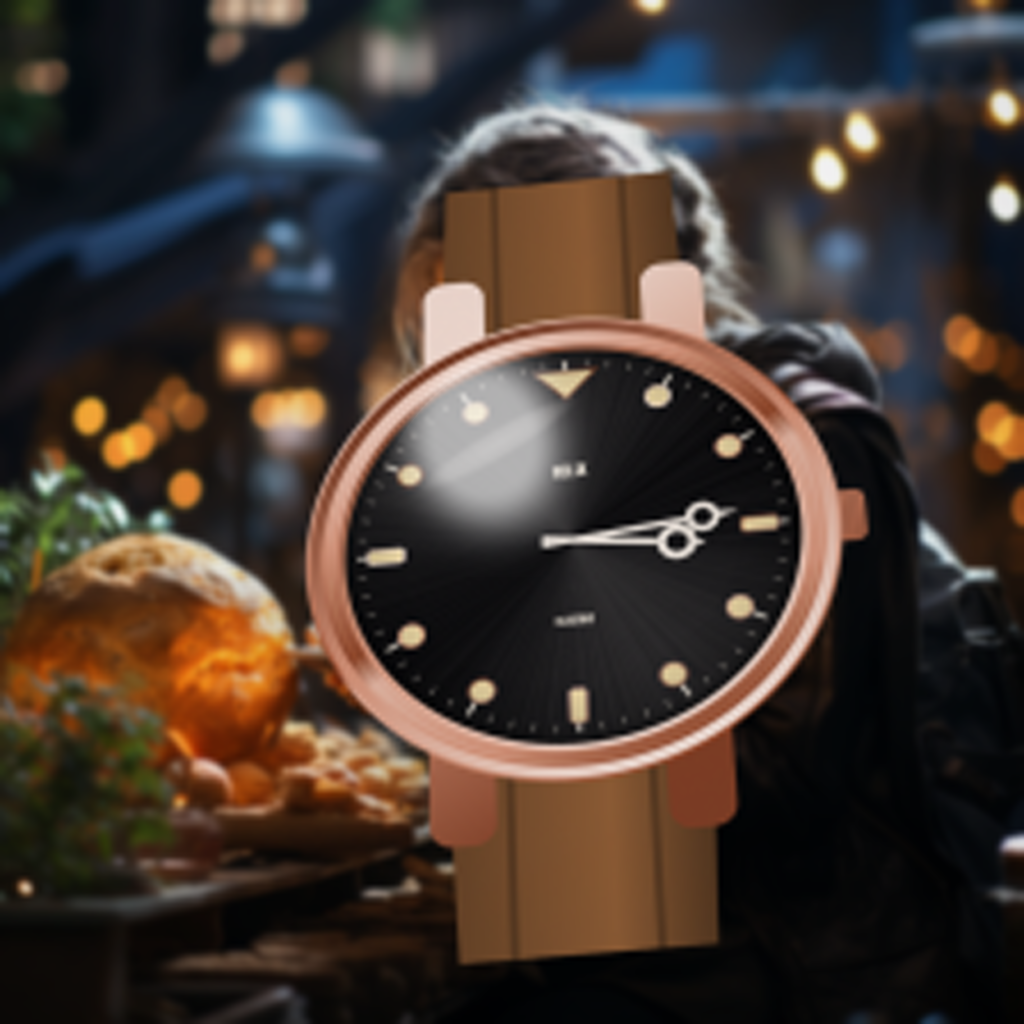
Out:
3.14
